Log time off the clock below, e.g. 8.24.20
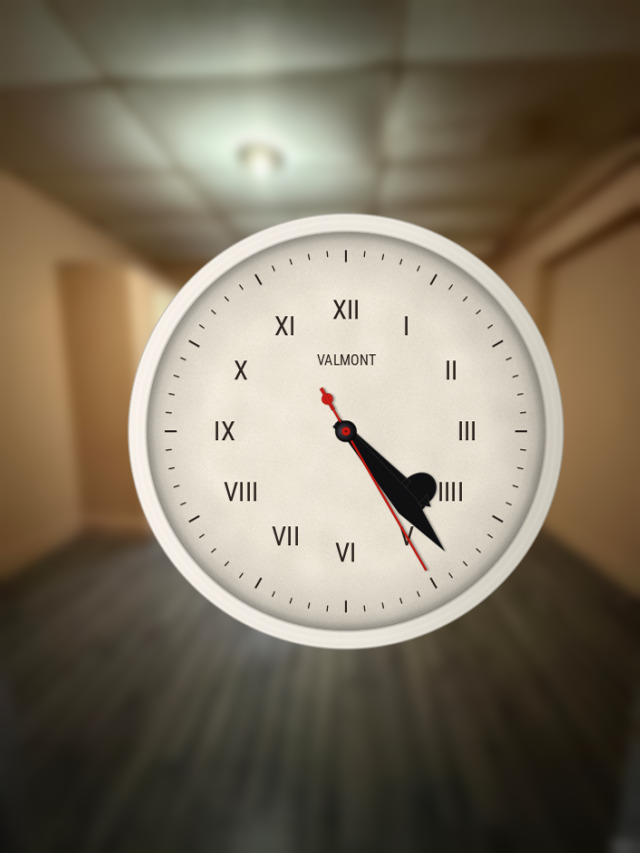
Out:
4.23.25
